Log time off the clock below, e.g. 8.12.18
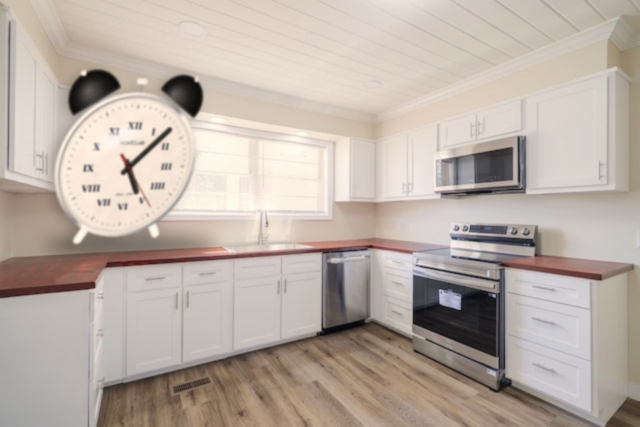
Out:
5.07.24
